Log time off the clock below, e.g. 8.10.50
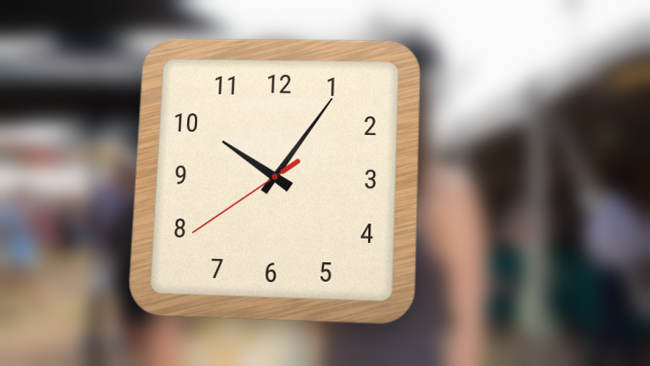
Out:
10.05.39
